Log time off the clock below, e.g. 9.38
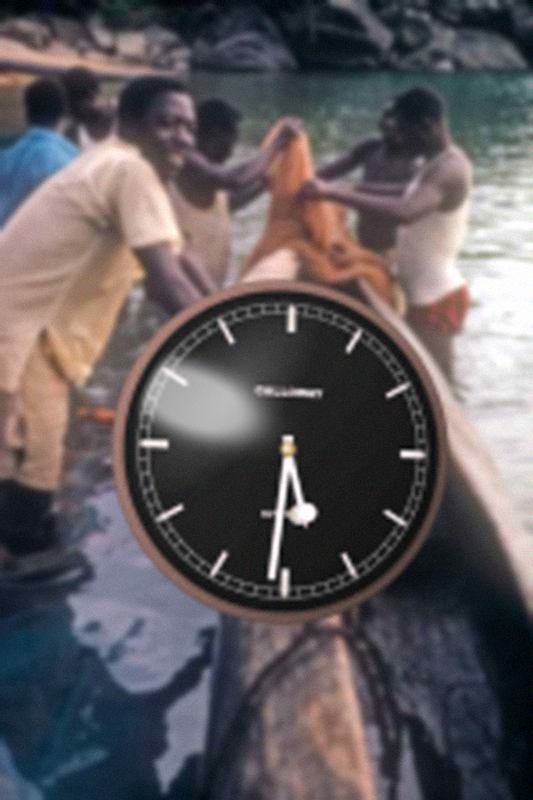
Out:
5.31
